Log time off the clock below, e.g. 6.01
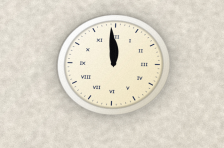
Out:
11.59
